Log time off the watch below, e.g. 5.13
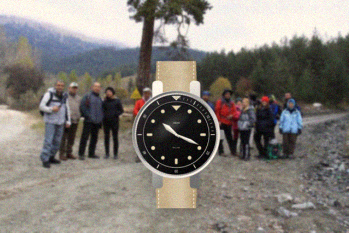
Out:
10.19
